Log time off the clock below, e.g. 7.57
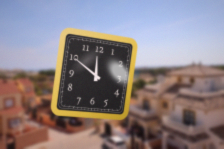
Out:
11.50
